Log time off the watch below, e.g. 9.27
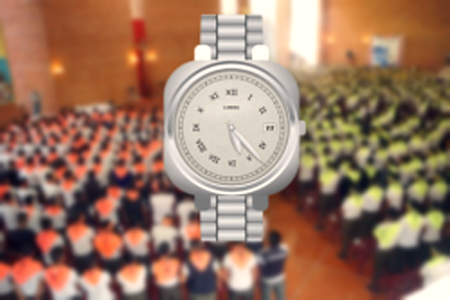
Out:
5.23
